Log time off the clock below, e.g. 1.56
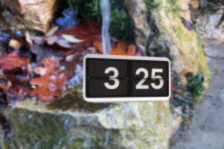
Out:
3.25
